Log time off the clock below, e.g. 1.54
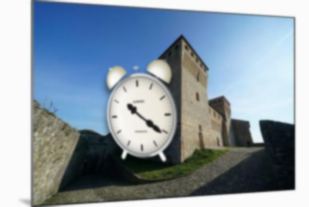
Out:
10.21
